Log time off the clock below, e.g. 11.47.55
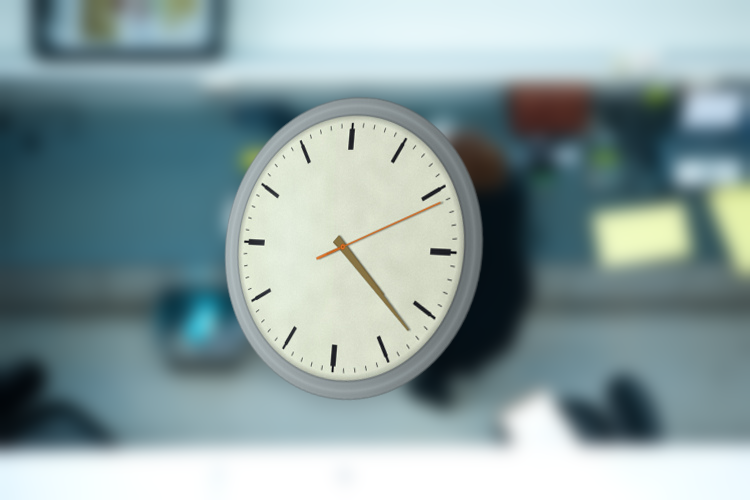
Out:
4.22.11
